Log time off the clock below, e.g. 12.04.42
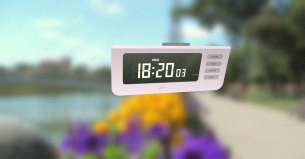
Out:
18.20.03
